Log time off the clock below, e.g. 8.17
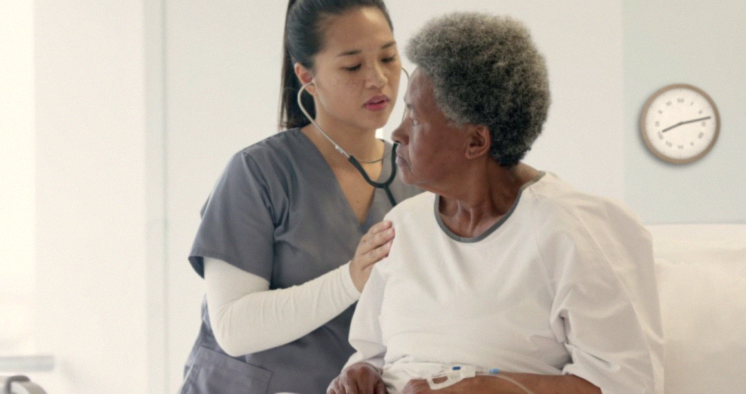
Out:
8.13
